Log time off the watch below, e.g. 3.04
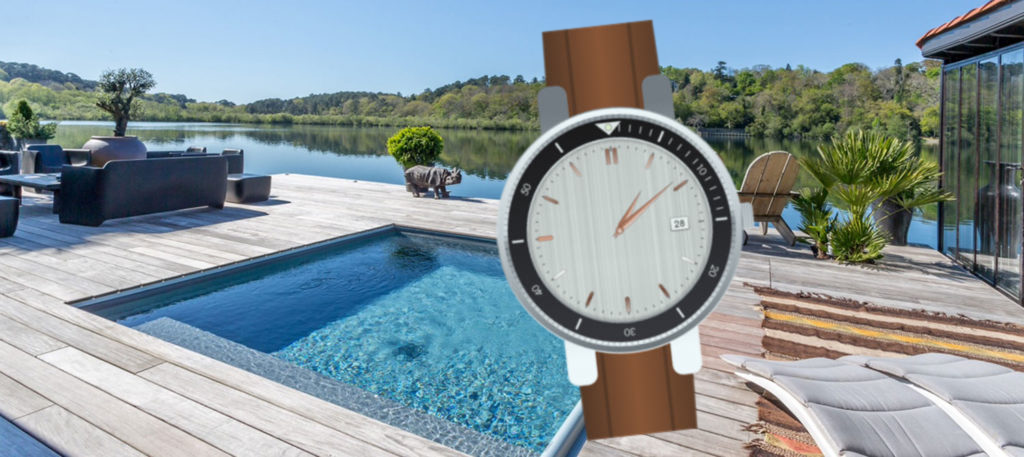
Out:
1.09
